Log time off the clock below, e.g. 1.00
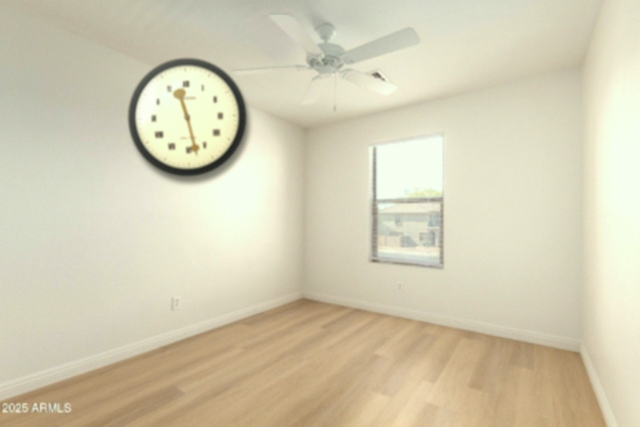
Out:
11.28
